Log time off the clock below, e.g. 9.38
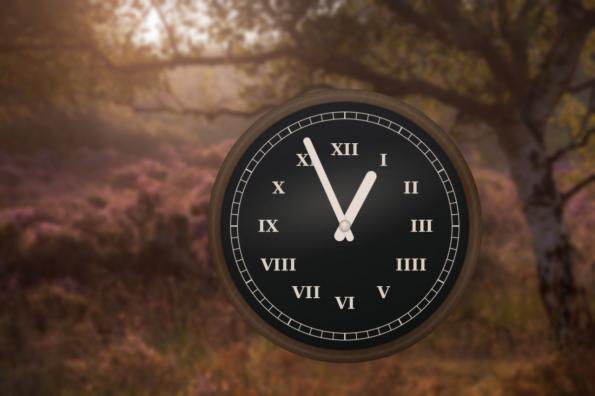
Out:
12.56
